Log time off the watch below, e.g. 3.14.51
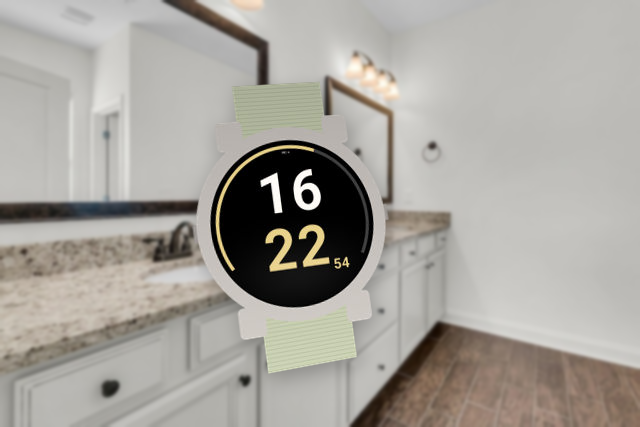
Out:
16.22.54
